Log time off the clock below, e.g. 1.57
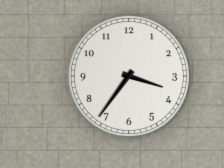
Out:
3.36
